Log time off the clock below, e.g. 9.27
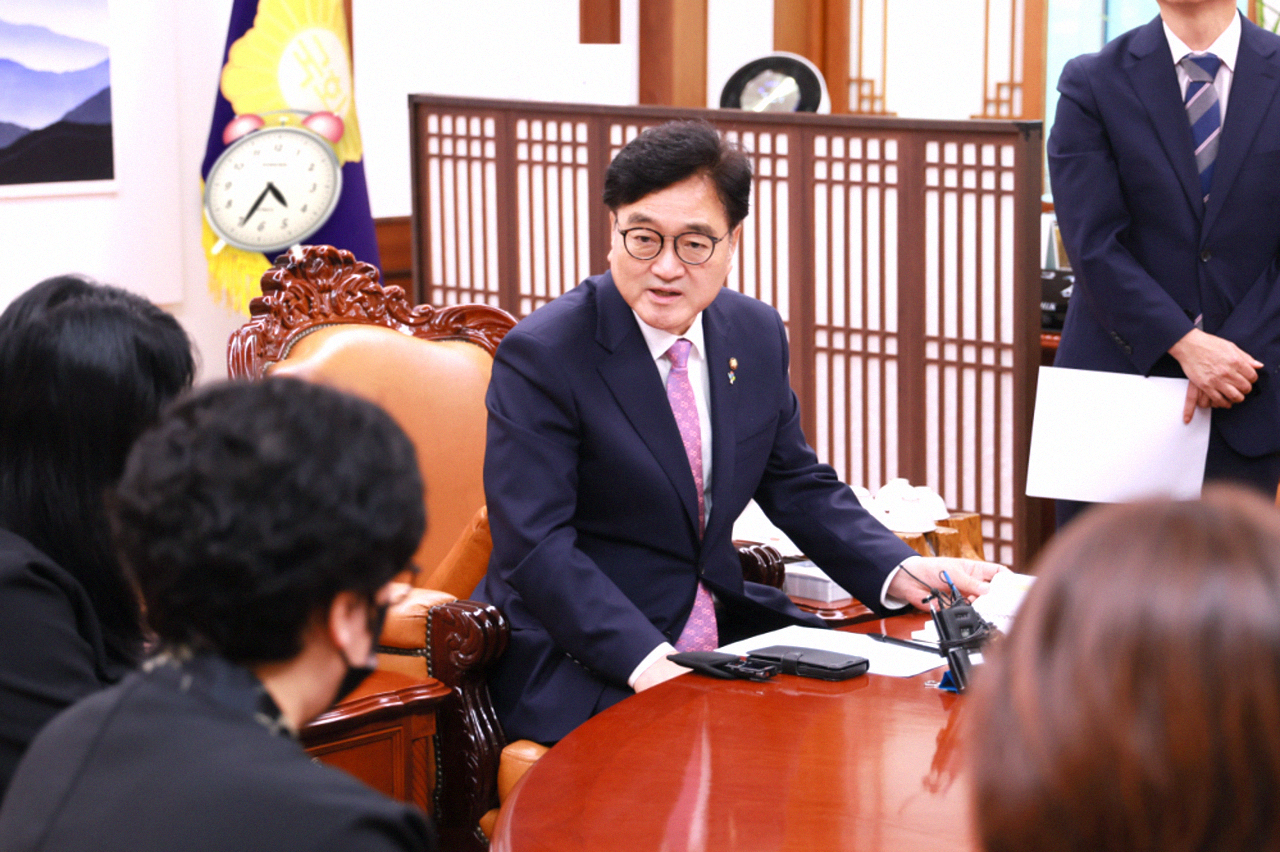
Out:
4.34
